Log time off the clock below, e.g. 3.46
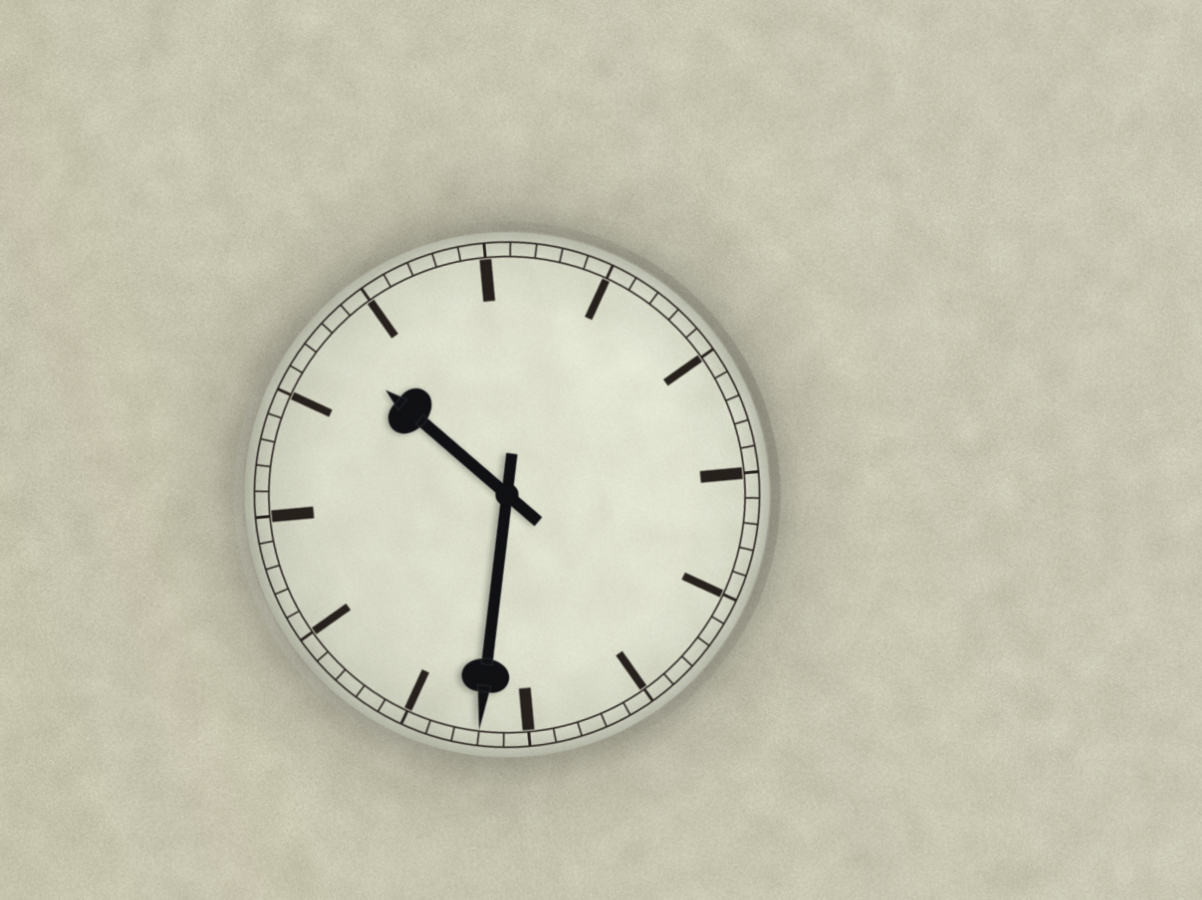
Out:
10.32
